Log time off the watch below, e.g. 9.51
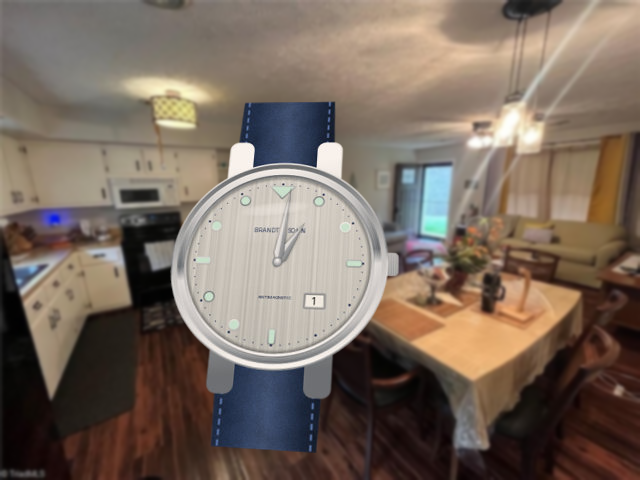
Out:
1.01
